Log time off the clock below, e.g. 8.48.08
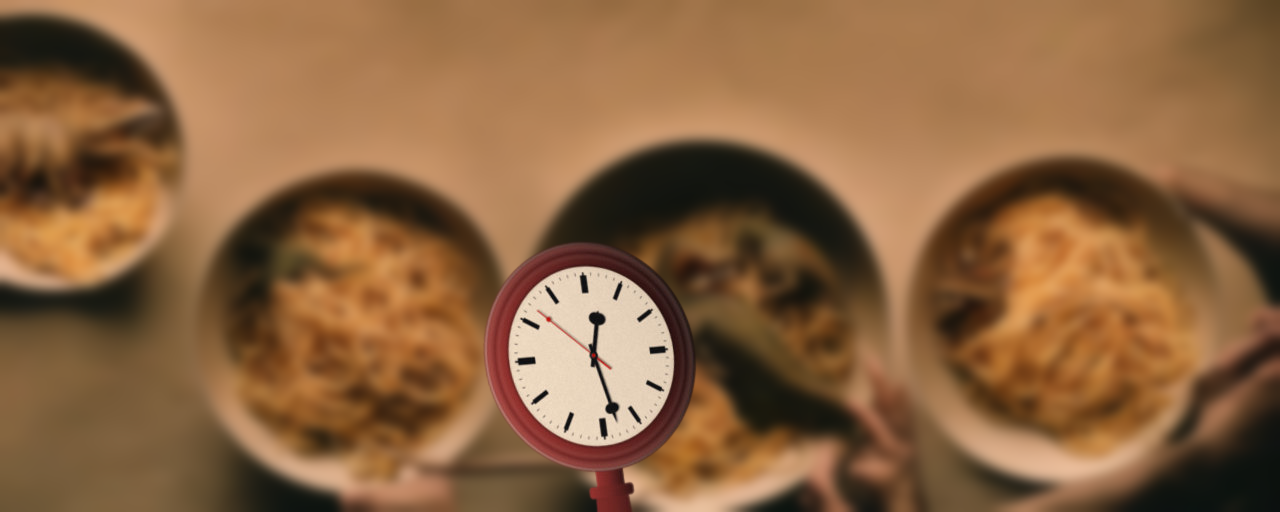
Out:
12.27.52
